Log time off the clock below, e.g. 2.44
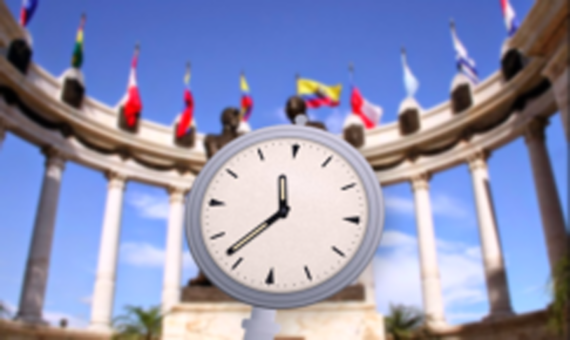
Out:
11.37
